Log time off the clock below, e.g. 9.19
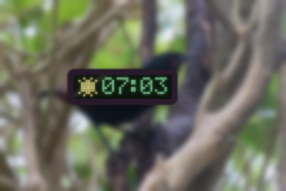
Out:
7.03
